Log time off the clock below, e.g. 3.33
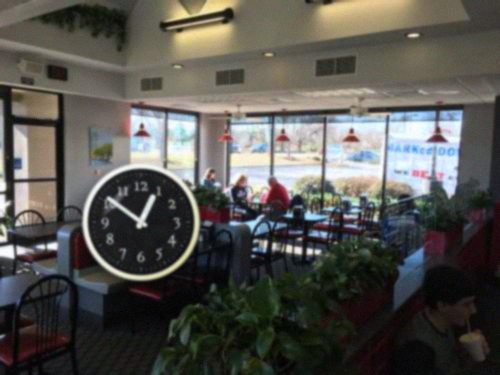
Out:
12.51
